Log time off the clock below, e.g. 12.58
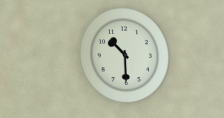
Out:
10.30
